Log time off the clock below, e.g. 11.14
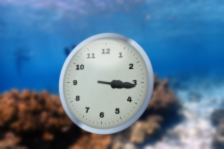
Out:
3.16
